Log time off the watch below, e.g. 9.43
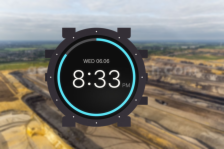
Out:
8.33
